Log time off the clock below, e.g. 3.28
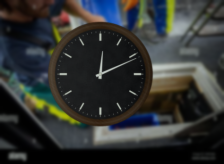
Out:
12.11
